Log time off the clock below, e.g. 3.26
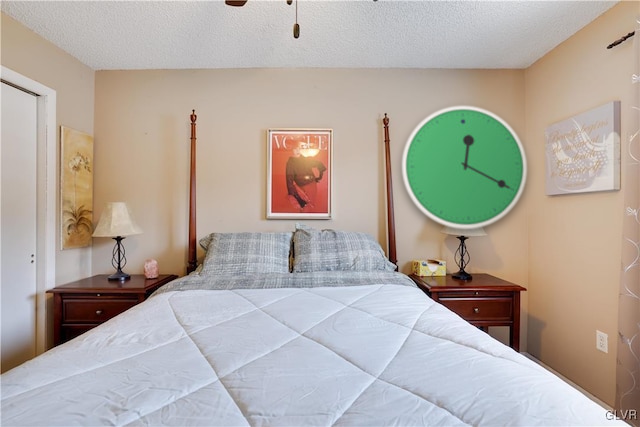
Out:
12.20
